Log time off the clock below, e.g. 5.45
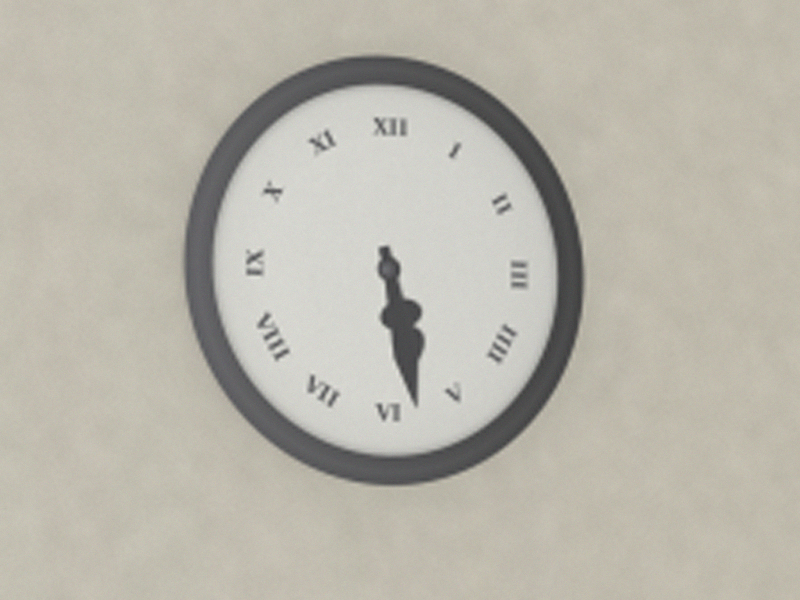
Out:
5.28
